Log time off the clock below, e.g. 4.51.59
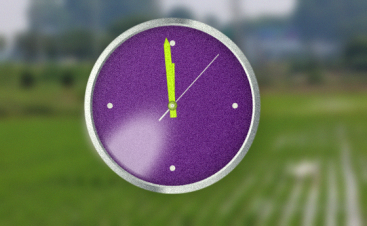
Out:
11.59.07
